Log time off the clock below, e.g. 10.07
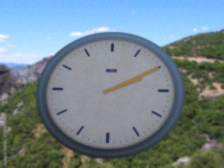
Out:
2.10
